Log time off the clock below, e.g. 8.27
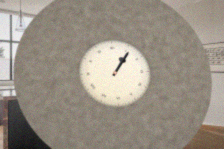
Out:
1.06
